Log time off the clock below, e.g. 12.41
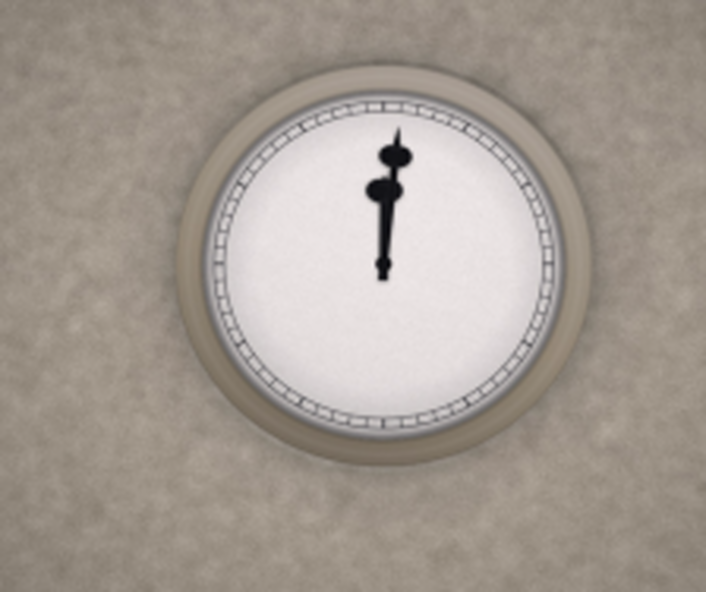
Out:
12.01
